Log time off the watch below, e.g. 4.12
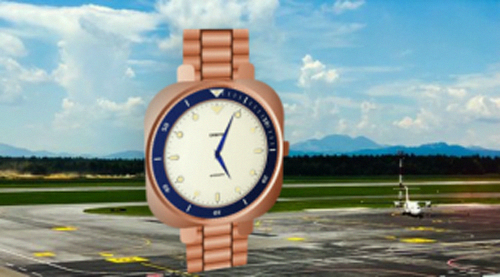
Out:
5.04
